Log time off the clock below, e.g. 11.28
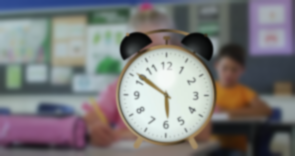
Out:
5.51
